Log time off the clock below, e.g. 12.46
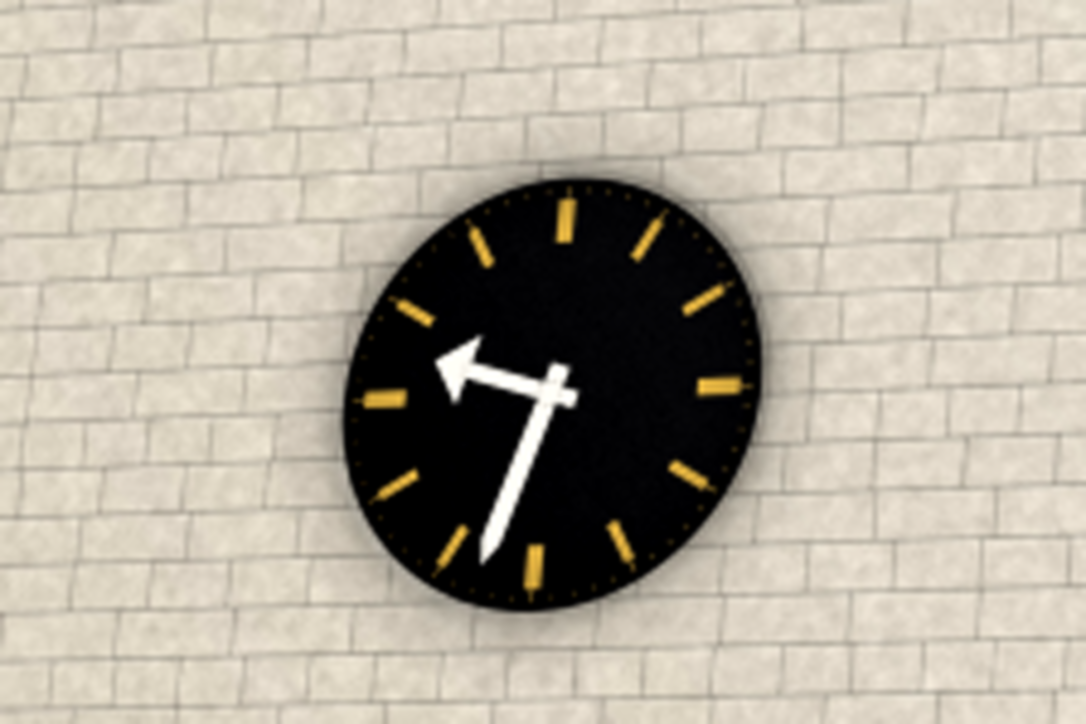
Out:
9.33
